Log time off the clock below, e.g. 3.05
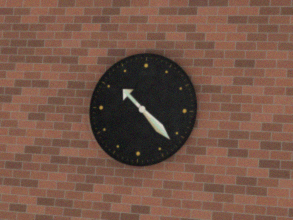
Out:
10.22
